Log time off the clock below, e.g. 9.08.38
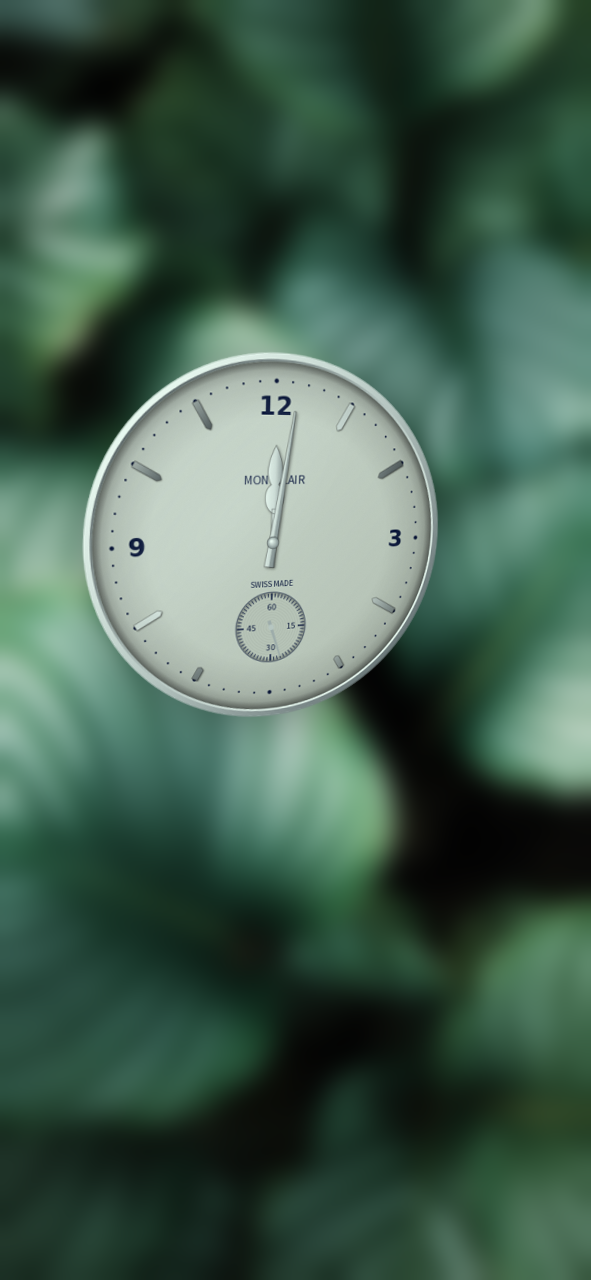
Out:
12.01.27
